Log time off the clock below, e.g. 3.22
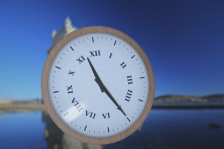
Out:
11.25
